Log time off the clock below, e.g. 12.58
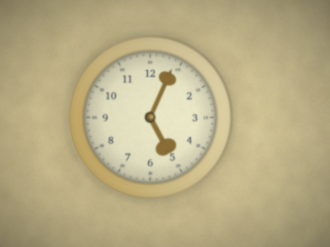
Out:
5.04
